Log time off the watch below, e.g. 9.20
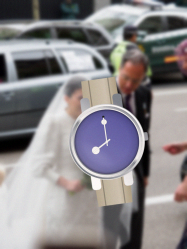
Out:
8.00
